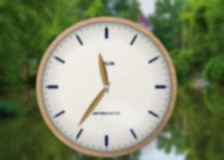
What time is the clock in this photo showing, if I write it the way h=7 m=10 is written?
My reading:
h=11 m=36
